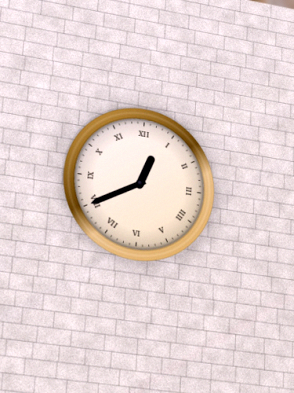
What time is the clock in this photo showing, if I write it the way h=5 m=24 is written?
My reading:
h=12 m=40
